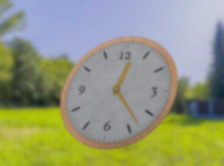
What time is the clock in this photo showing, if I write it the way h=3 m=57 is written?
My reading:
h=12 m=23
